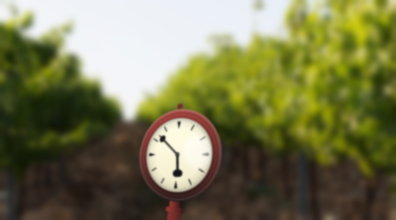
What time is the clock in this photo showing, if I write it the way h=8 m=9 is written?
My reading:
h=5 m=52
